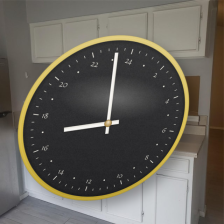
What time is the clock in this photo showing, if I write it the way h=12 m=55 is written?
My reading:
h=16 m=58
